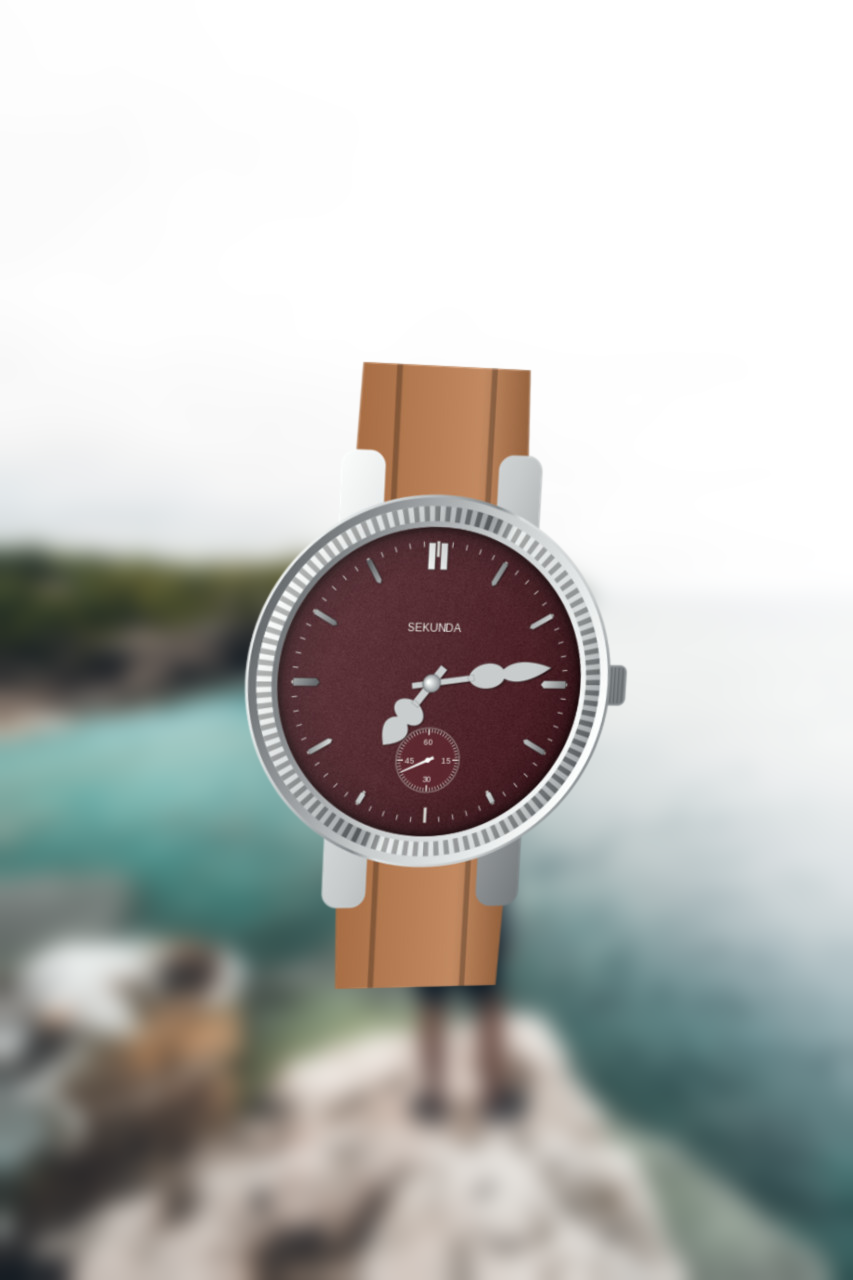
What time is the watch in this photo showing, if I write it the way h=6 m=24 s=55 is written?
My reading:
h=7 m=13 s=41
